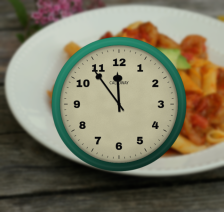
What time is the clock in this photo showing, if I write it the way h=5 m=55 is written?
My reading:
h=11 m=54
